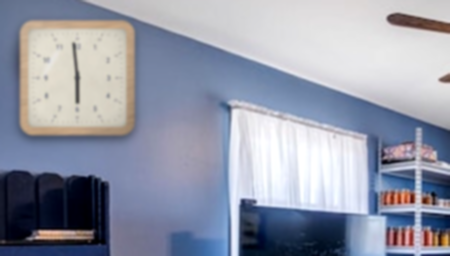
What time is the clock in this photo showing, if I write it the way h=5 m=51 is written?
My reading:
h=5 m=59
